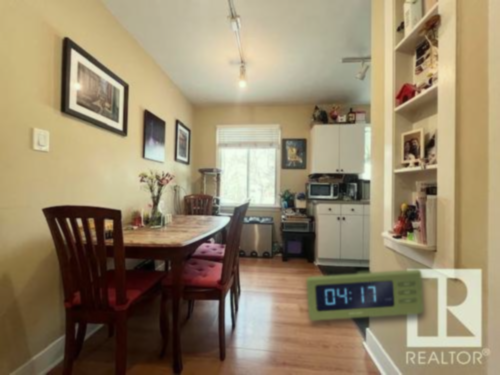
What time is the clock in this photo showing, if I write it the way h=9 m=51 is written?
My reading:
h=4 m=17
